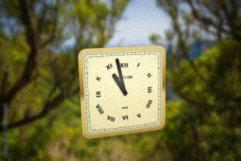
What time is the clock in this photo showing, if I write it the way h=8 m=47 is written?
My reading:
h=10 m=58
